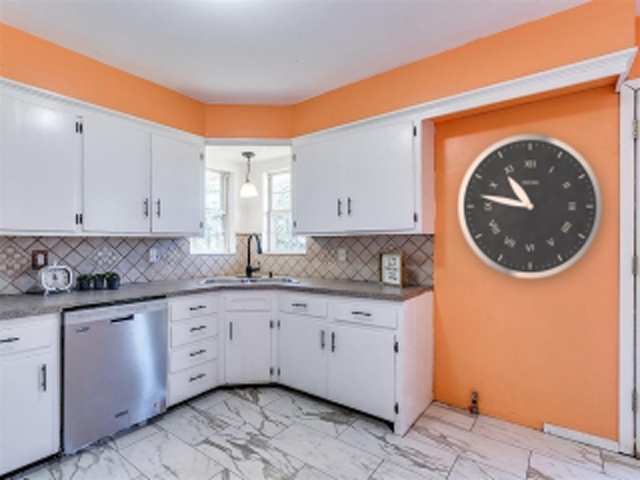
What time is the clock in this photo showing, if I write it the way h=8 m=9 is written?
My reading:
h=10 m=47
